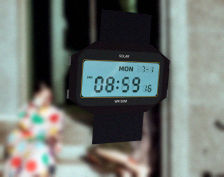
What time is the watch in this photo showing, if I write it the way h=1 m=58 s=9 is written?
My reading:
h=8 m=59 s=16
